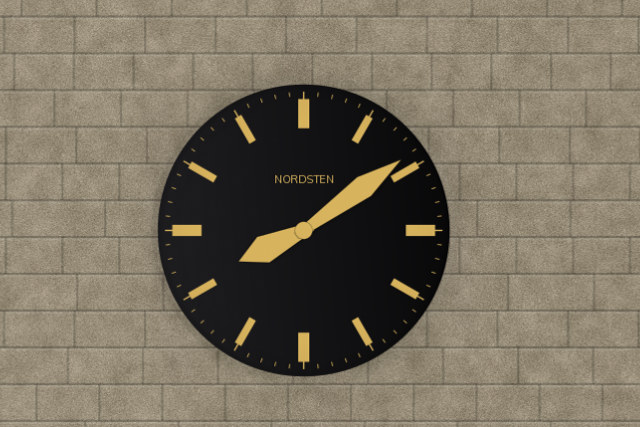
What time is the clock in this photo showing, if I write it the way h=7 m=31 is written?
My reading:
h=8 m=9
